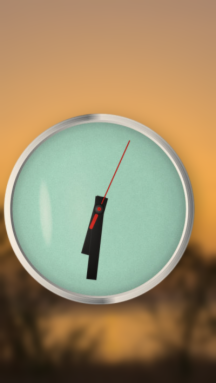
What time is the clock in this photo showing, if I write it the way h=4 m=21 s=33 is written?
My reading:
h=6 m=31 s=4
